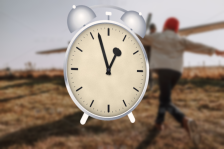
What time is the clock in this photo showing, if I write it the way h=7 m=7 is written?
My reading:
h=12 m=57
